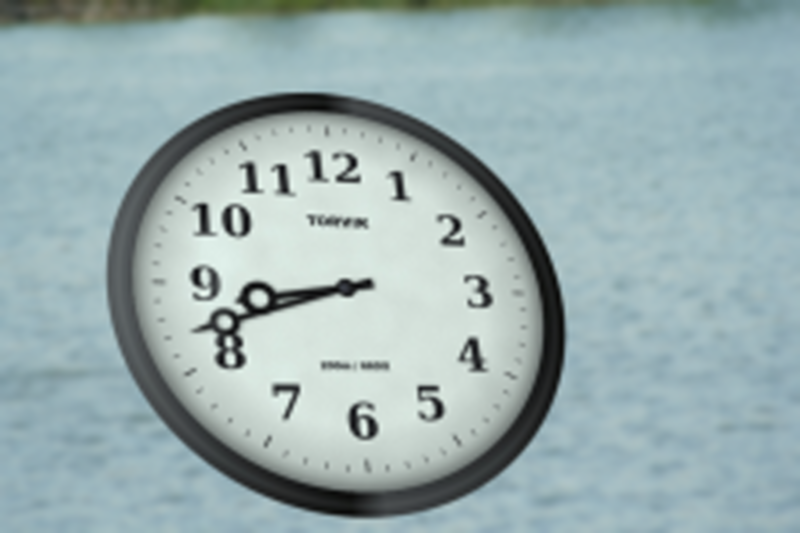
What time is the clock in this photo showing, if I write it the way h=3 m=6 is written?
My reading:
h=8 m=42
